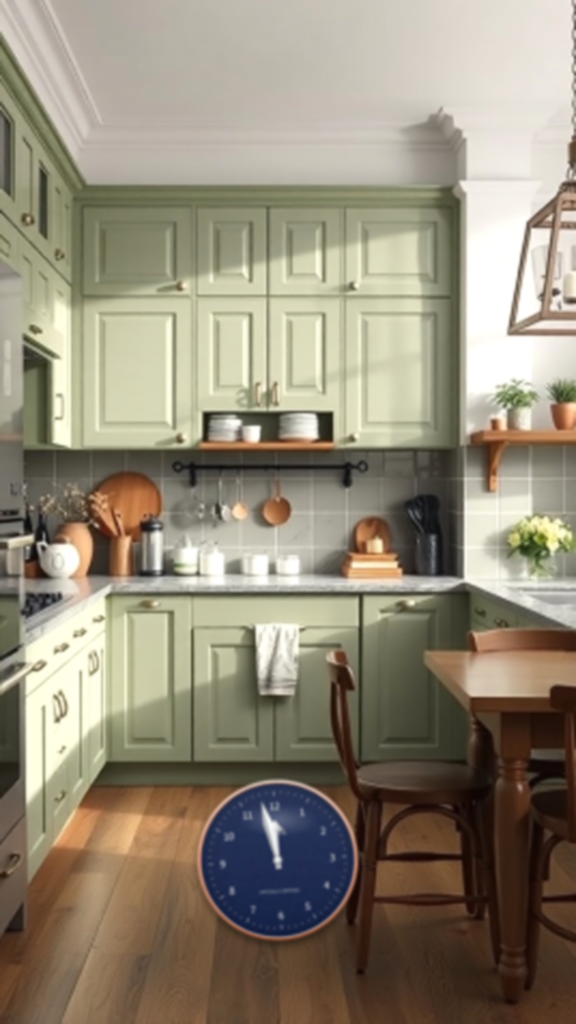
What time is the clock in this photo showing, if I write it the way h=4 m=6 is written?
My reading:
h=11 m=58
